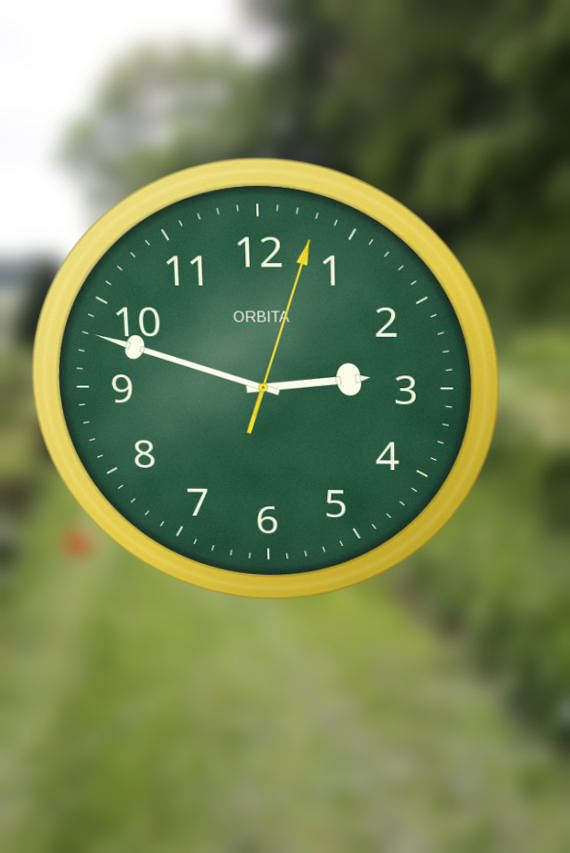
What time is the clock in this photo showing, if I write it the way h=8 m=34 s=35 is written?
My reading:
h=2 m=48 s=3
